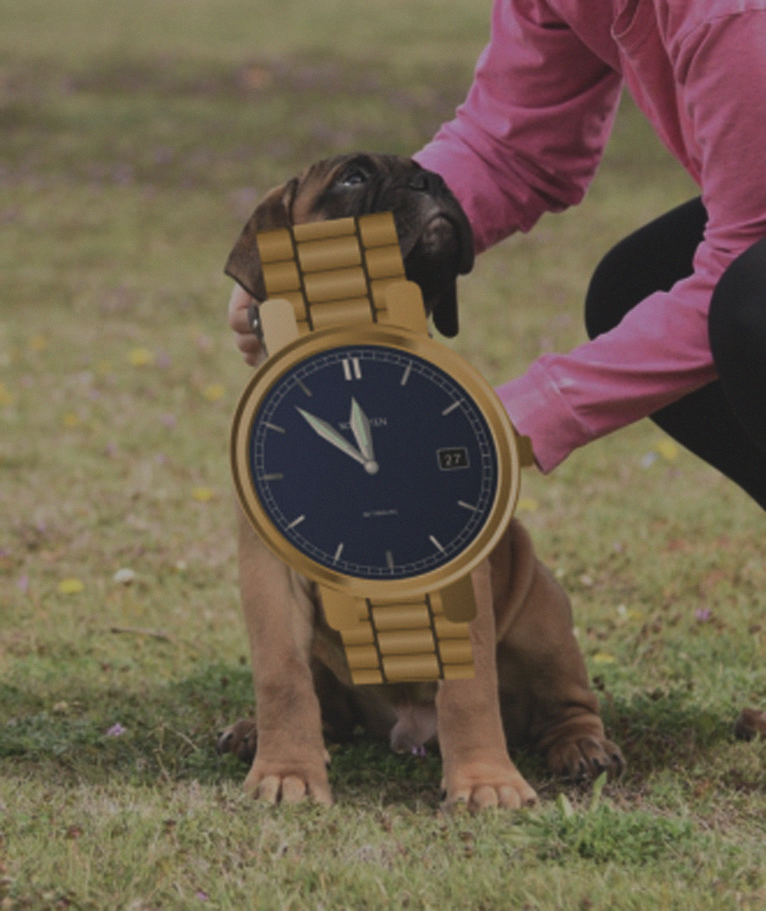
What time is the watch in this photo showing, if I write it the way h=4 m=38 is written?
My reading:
h=11 m=53
